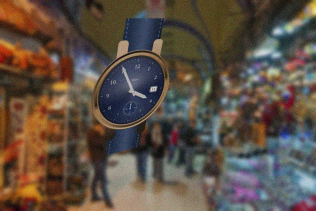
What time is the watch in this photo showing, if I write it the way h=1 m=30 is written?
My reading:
h=3 m=55
